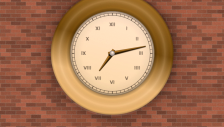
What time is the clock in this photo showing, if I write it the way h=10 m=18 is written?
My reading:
h=7 m=13
